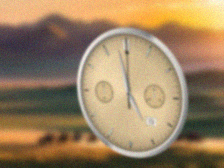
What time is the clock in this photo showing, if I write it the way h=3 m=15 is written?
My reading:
h=4 m=58
